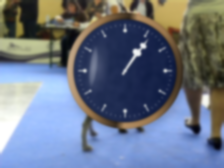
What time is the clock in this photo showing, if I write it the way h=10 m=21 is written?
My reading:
h=1 m=6
